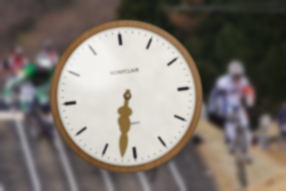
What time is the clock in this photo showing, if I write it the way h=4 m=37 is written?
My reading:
h=6 m=32
